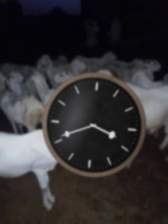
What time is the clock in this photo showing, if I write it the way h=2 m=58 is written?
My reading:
h=3 m=41
